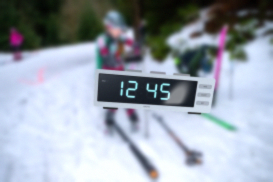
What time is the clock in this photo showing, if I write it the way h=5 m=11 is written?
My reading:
h=12 m=45
